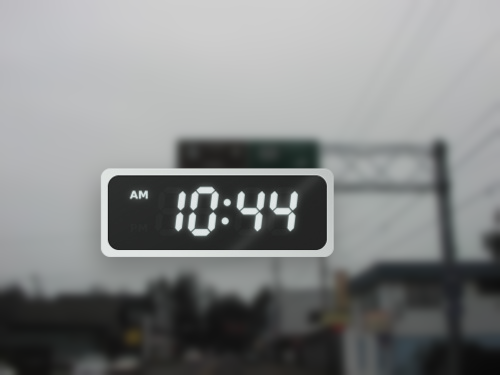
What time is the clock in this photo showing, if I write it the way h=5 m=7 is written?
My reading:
h=10 m=44
